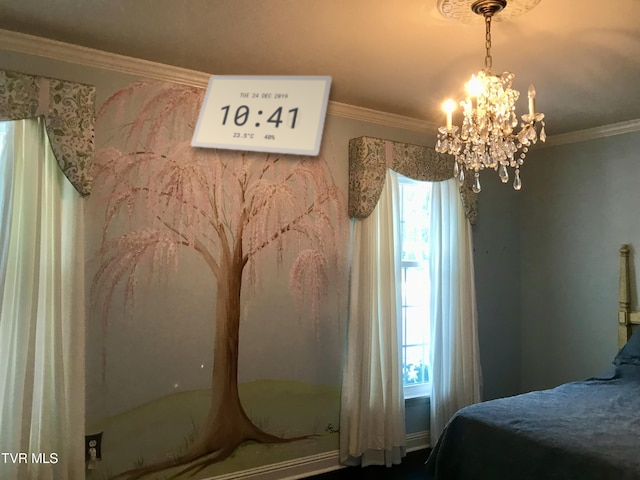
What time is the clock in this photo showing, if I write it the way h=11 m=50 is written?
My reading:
h=10 m=41
